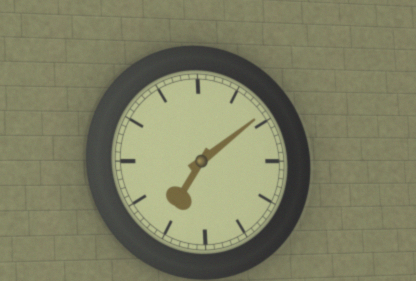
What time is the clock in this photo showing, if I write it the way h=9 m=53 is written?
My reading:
h=7 m=9
